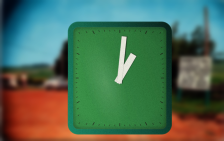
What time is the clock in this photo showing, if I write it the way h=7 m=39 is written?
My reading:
h=1 m=1
